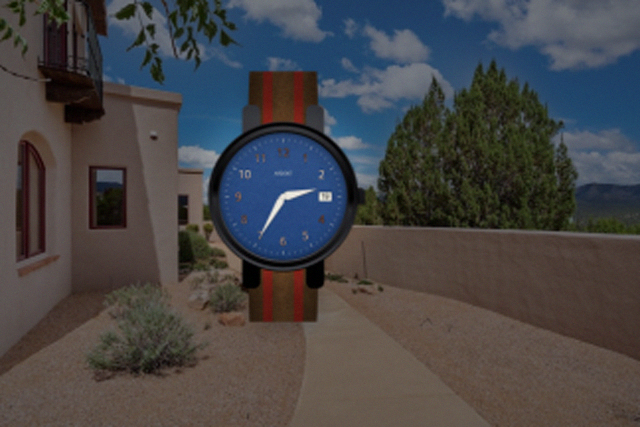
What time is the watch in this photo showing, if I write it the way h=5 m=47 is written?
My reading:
h=2 m=35
